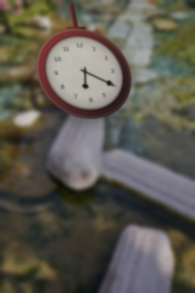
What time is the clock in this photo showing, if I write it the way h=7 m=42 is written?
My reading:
h=6 m=20
